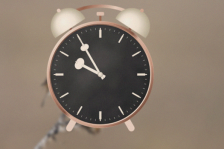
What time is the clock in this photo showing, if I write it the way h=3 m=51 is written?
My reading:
h=9 m=55
